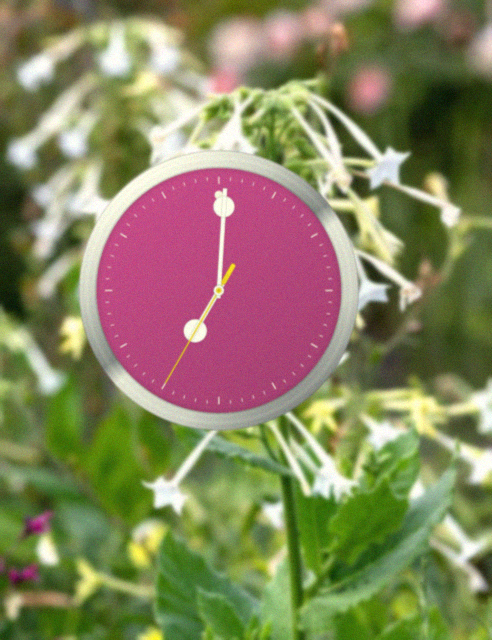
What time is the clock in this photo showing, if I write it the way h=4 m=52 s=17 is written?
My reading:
h=7 m=0 s=35
